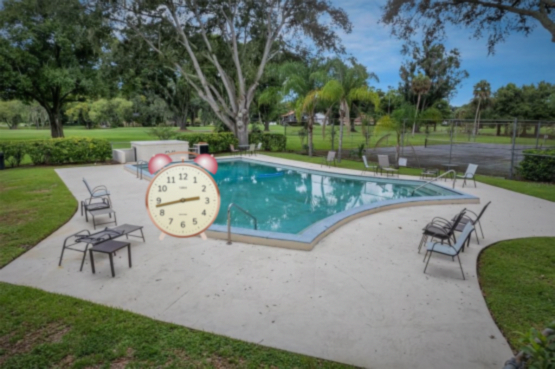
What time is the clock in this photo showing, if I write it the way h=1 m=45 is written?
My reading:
h=2 m=43
